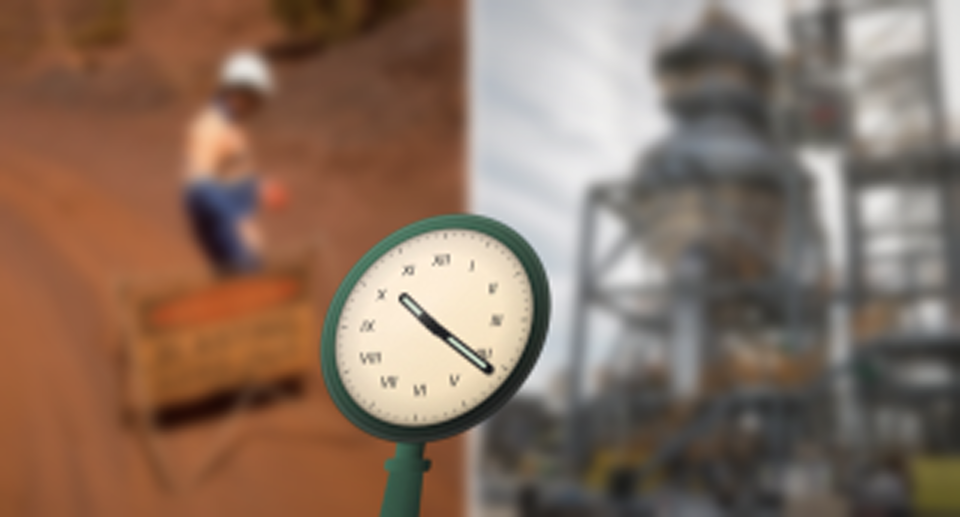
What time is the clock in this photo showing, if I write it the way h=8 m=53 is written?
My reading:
h=10 m=21
